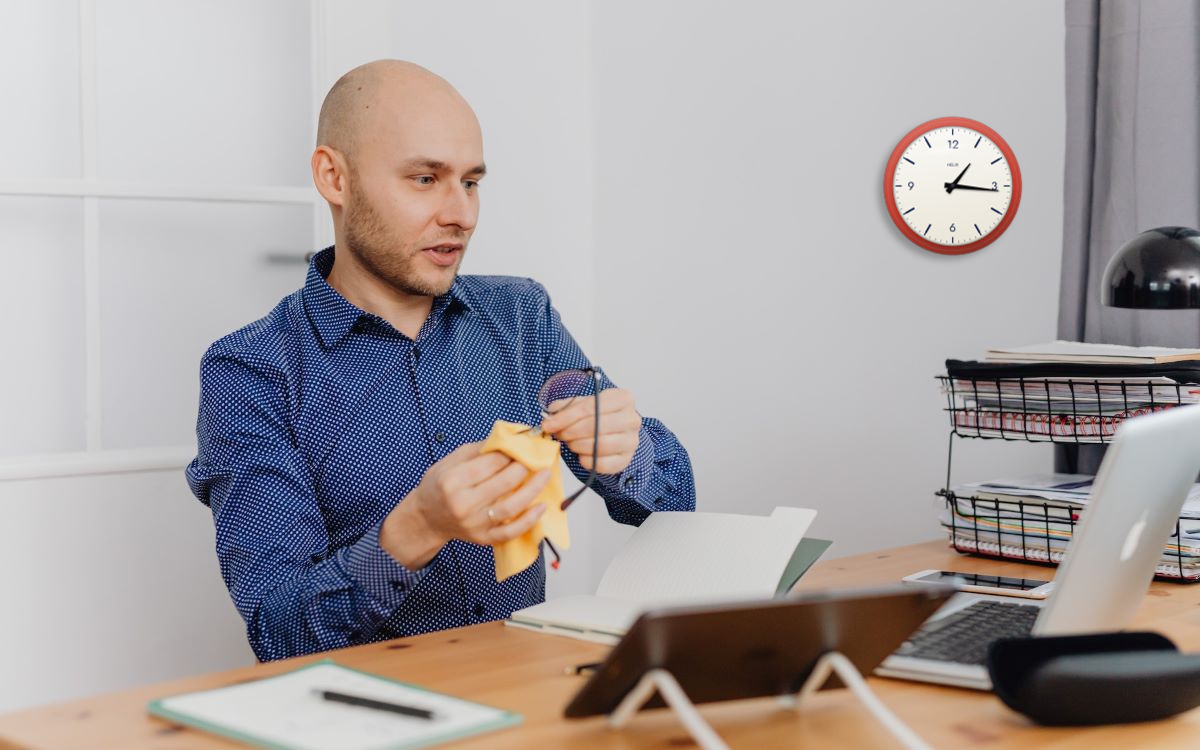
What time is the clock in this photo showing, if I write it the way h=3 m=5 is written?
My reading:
h=1 m=16
